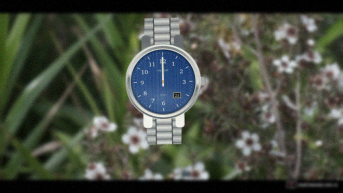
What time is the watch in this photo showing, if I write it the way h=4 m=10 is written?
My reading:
h=12 m=0
